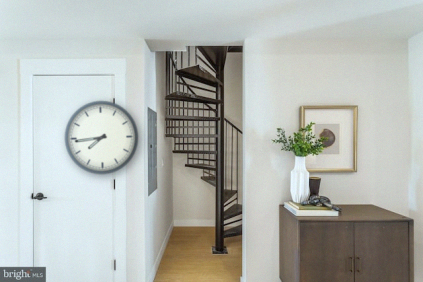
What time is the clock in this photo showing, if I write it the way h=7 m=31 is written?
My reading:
h=7 m=44
